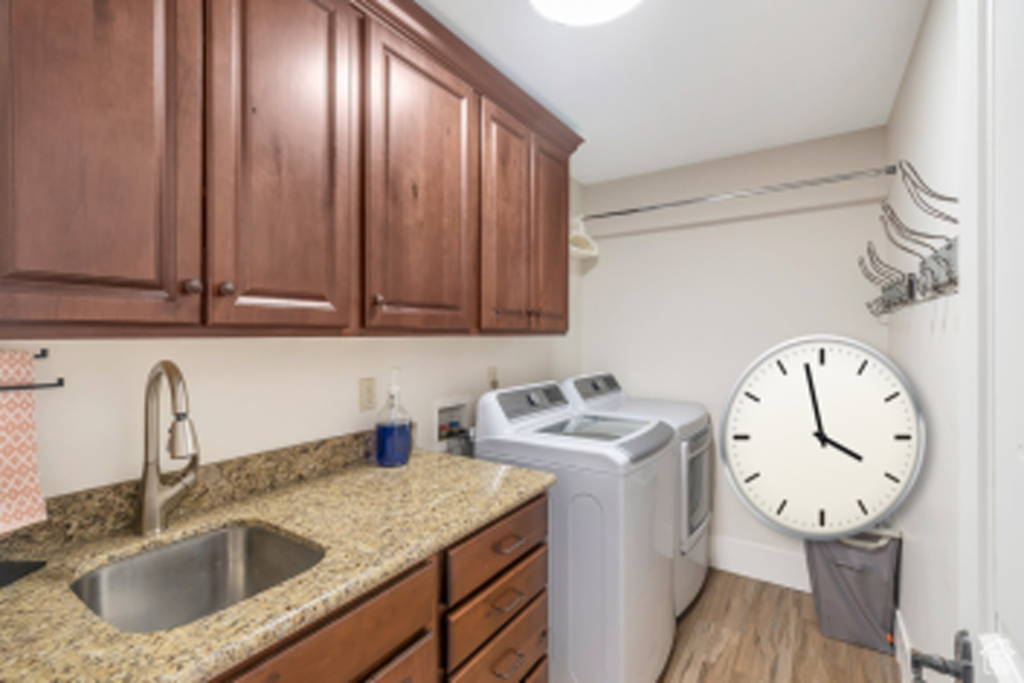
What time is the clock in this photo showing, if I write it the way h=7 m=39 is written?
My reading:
h=3 m=58
